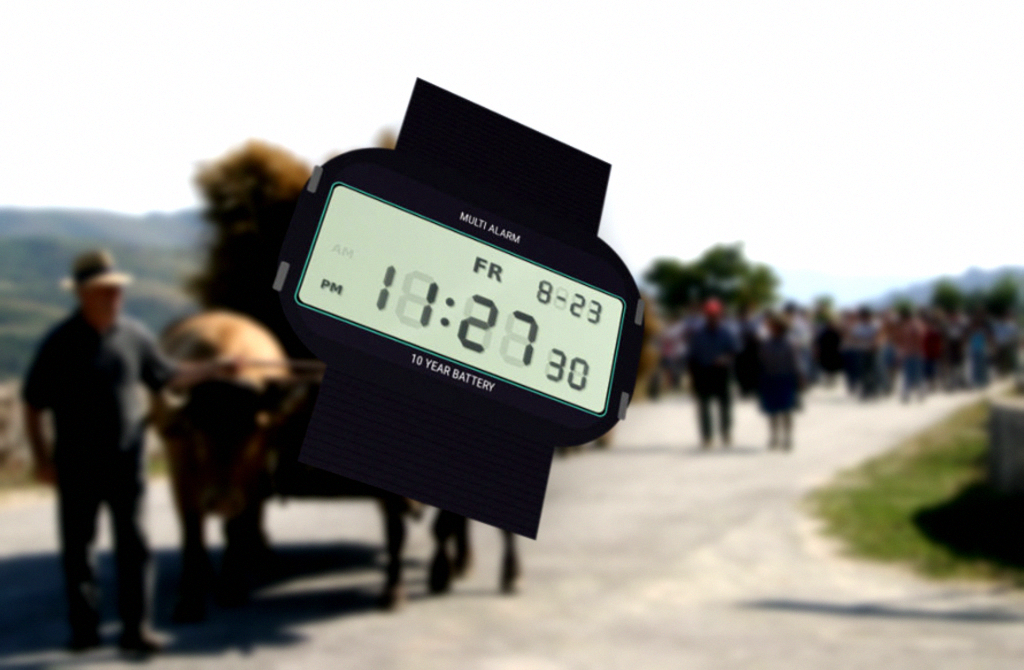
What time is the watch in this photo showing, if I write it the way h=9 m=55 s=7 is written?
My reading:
h=11 m=27 s=30
